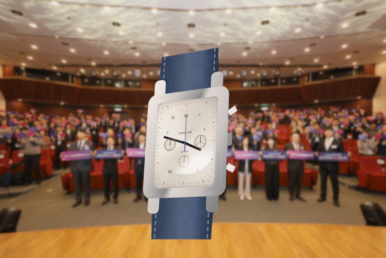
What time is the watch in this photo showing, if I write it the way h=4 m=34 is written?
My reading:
h=3 m=48
